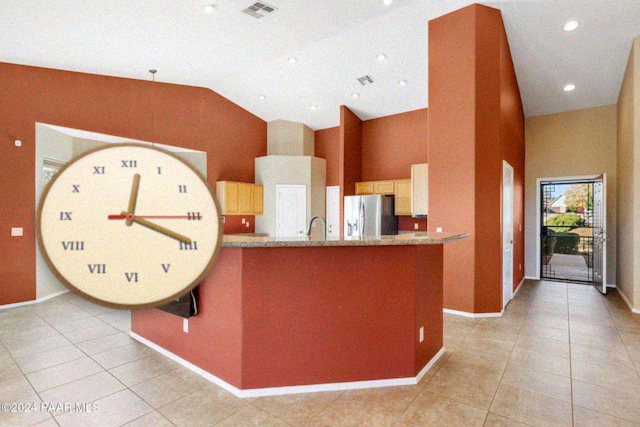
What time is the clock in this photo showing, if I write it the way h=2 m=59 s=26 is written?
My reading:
h=12 m=19 s=15
